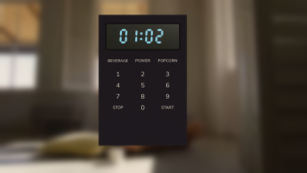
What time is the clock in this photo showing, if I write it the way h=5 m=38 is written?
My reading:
h=1 m=2
